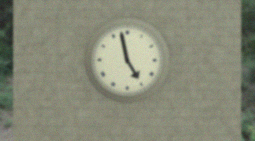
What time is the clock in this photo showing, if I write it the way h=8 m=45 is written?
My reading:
h=4 m=58
